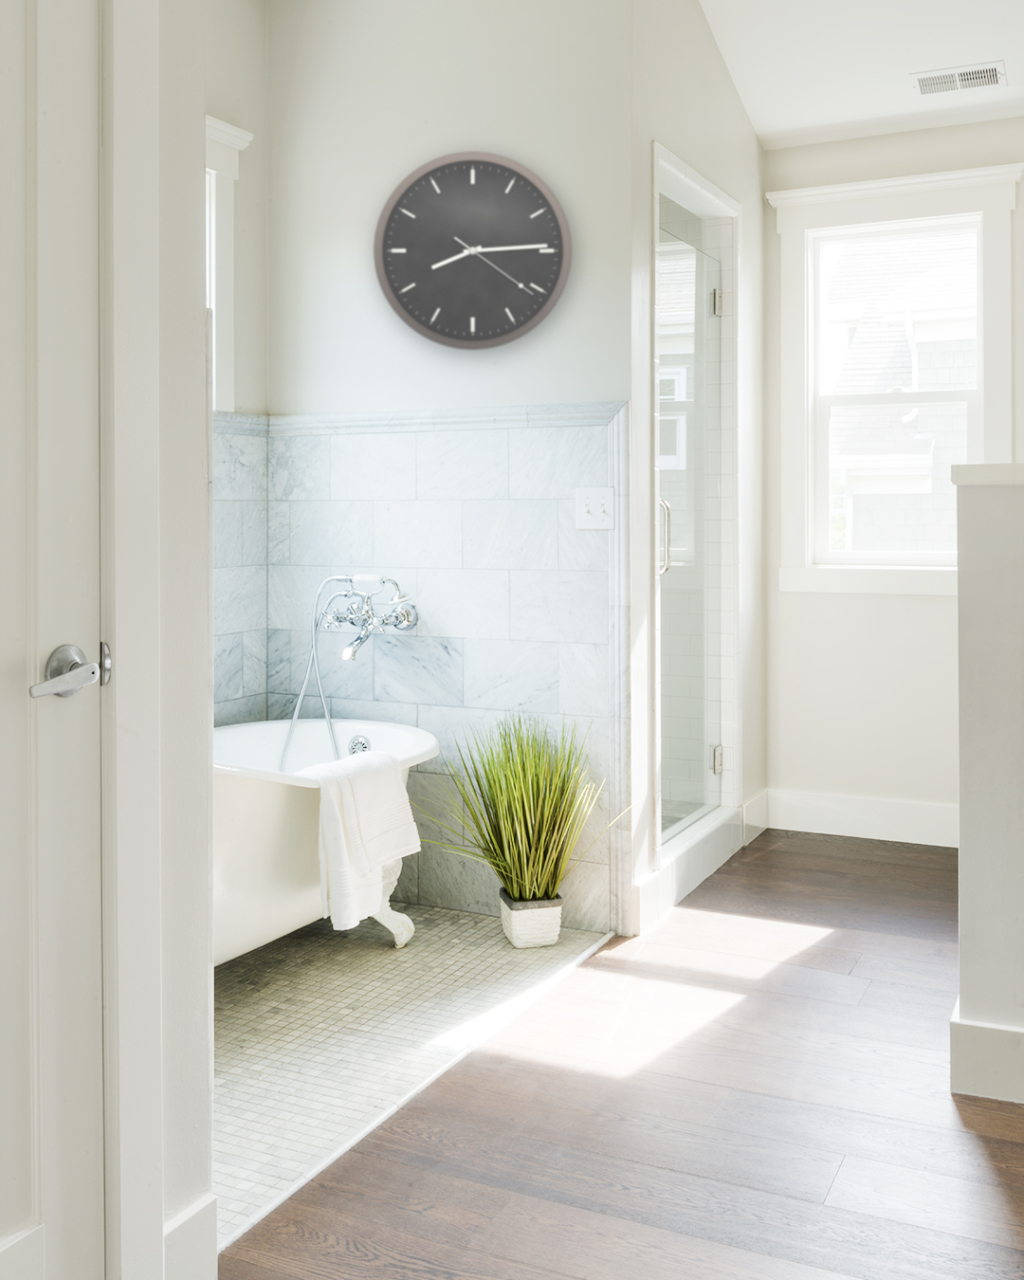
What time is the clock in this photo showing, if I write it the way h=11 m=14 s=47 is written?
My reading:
h=8 m=14 s=21
